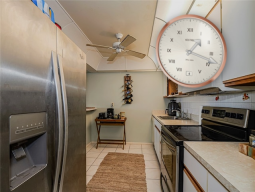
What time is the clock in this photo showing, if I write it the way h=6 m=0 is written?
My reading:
h=1 m=18
